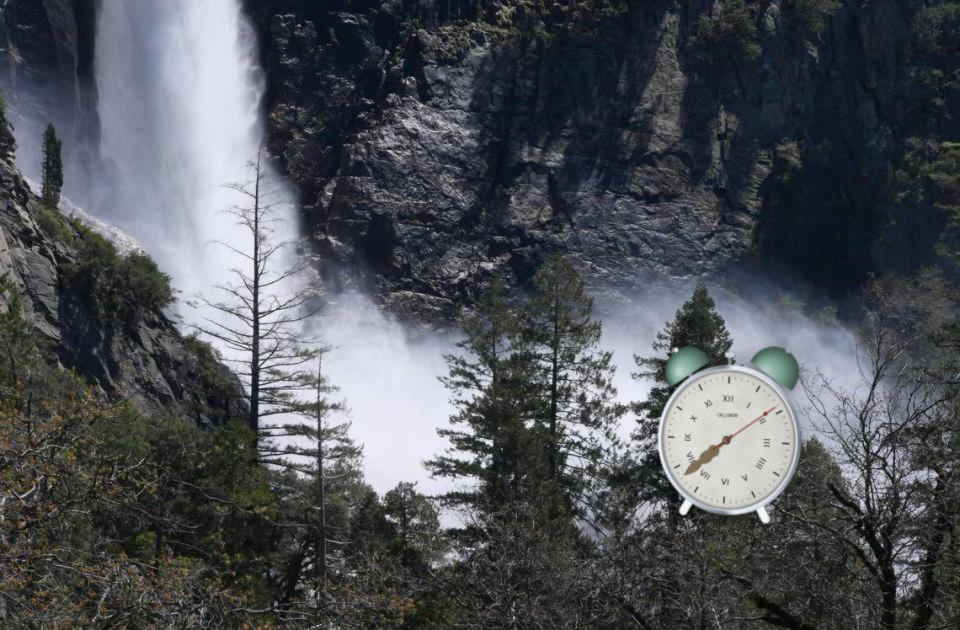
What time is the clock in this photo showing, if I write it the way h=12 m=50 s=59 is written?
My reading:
h=7 m=38 s=9
